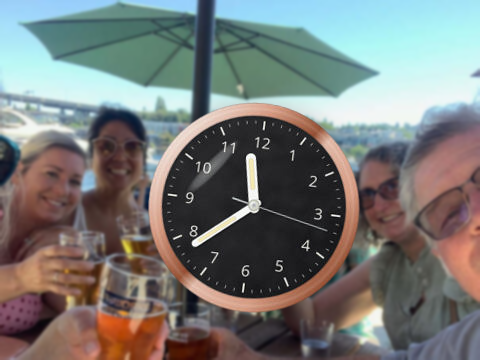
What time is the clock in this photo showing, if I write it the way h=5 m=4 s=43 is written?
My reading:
h=11 m=38 s=17
